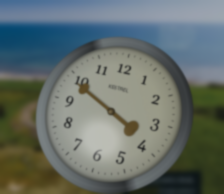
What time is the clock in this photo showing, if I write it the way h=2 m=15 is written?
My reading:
h=3 m=49
